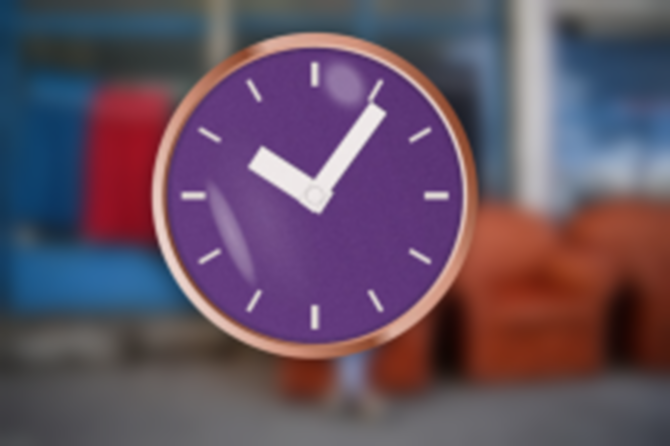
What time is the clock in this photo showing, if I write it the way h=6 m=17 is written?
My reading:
h=10 m=6
